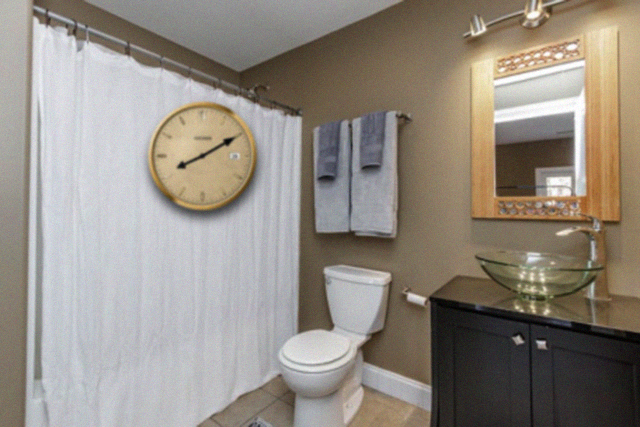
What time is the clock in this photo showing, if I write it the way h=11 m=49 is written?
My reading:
h=8 m=10
